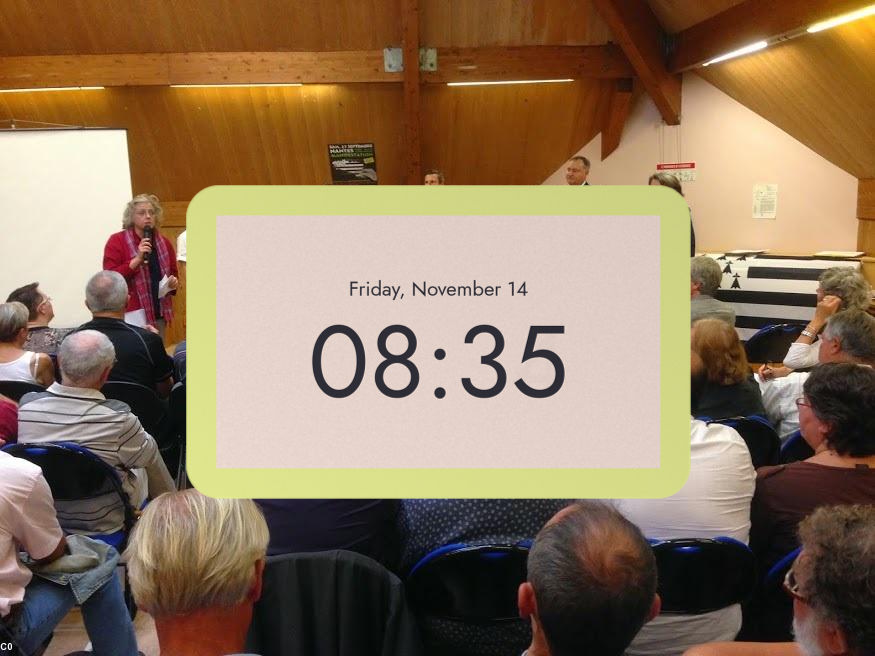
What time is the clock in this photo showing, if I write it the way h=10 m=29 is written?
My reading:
h=8 m=35
